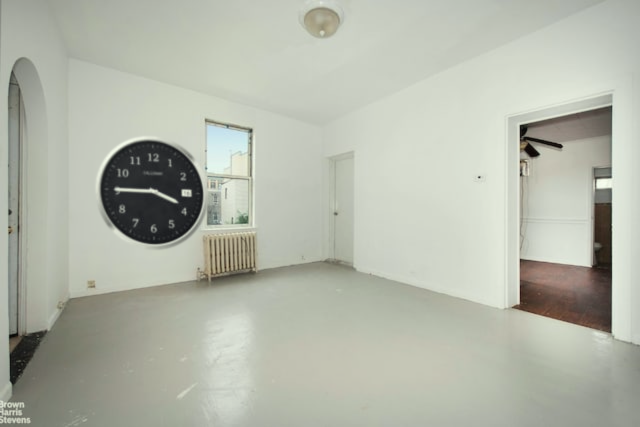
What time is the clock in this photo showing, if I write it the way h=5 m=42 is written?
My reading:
h=3 m=45
